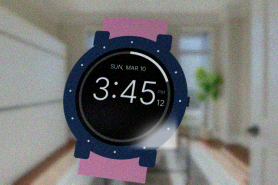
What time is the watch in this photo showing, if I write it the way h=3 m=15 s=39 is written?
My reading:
h=3 m=45 s=12
